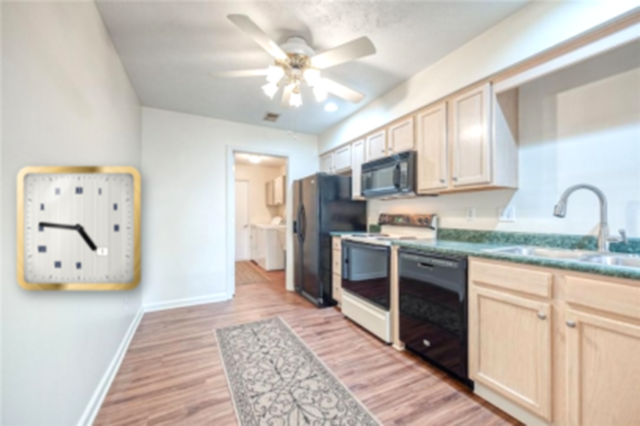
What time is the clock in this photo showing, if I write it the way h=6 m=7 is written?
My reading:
h=4 m=46
